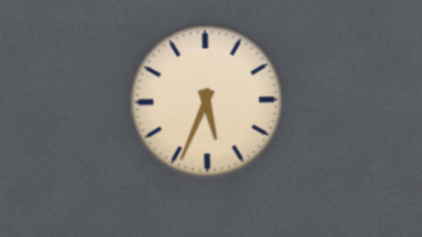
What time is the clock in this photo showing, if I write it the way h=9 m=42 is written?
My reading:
h=5 m=34
